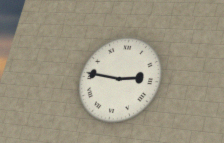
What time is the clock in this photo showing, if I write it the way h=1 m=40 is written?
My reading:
h=2 m=46
